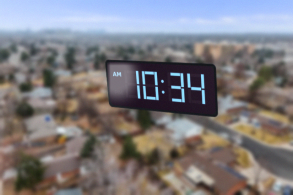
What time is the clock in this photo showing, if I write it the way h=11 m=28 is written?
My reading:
h=10 m=34
